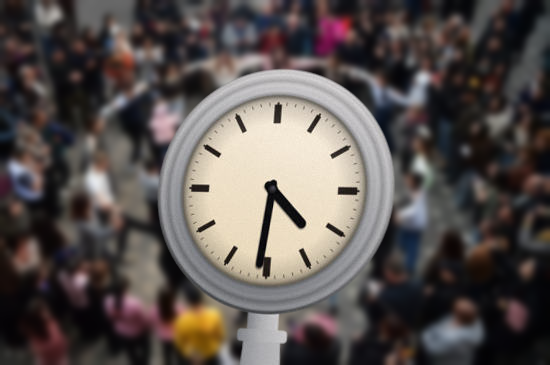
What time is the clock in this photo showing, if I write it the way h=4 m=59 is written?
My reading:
h=4 m=31
